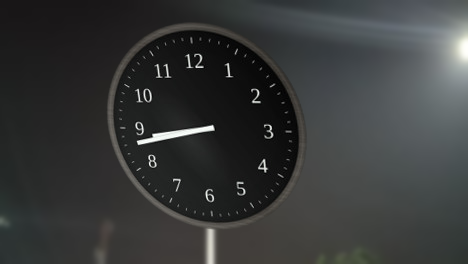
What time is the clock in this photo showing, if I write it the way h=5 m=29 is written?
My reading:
h=8 m=43
